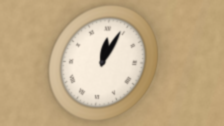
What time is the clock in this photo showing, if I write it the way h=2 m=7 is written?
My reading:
h=12 m=4
